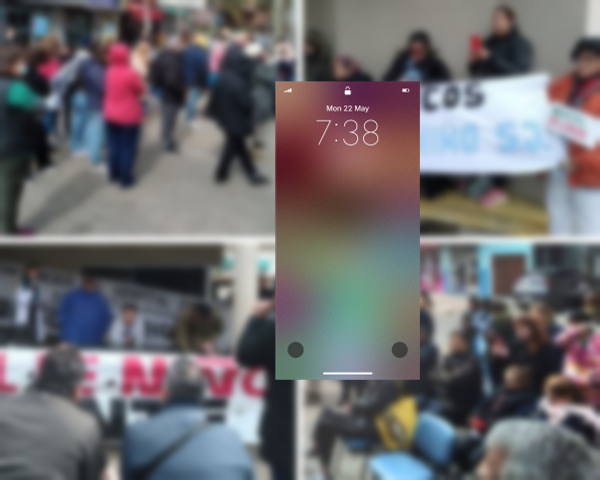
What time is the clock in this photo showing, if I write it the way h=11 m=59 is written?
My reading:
h=7 m=38
